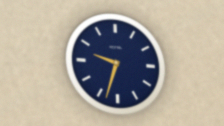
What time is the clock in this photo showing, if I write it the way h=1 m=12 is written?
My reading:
h=9 m=33
